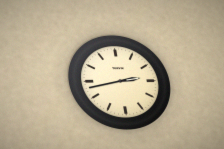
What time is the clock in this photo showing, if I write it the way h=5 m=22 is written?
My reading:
h=2 m=43
